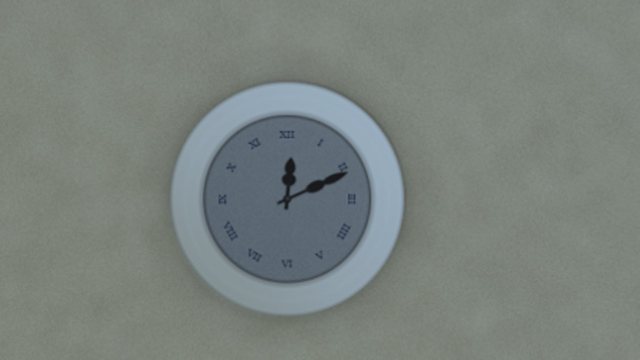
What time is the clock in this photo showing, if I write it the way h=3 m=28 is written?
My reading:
h=12 m=11
